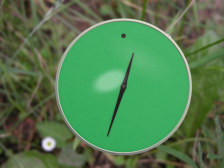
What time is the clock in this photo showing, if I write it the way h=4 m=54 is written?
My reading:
h=12 m=33
